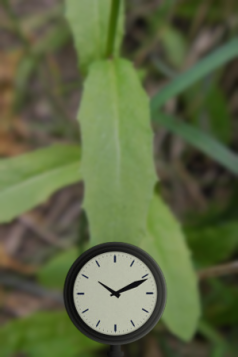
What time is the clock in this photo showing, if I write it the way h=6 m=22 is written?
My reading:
h=10 m=11
